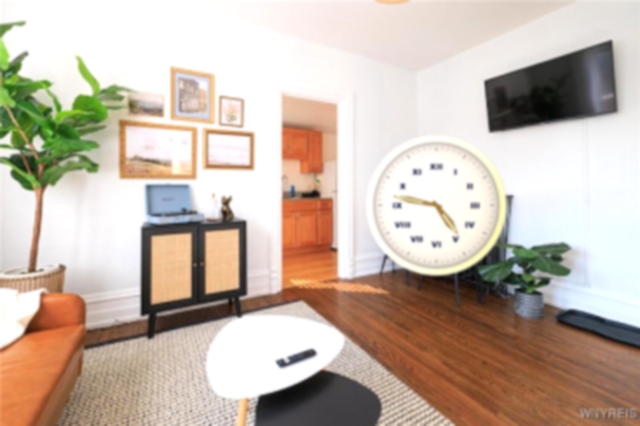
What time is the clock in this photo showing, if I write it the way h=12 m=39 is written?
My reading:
h=4 m=47
